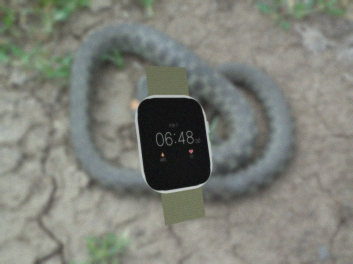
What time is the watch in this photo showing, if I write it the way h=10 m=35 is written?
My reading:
h=6 m=48
